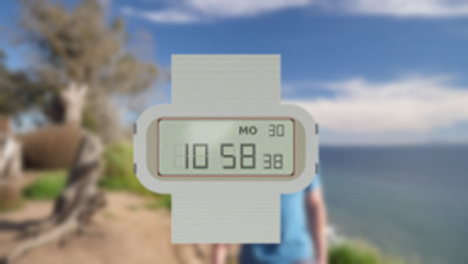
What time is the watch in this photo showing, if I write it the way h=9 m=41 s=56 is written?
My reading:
h=10 m=58 s=38
